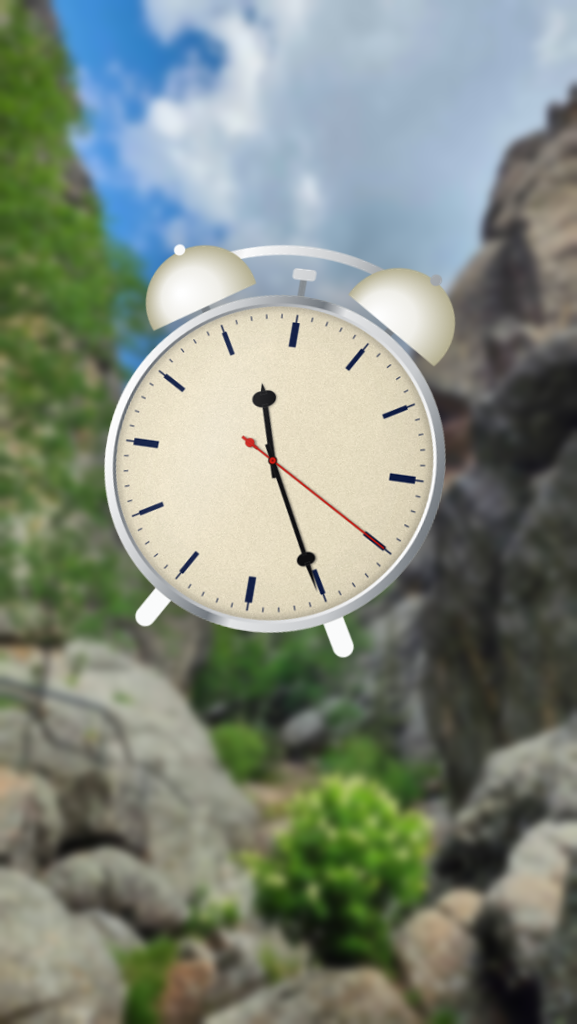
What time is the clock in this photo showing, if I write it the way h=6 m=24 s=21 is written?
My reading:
h=11 m=25 s=20
